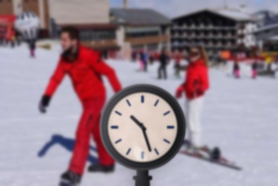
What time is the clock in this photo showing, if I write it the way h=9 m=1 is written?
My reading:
h=10 m=27
